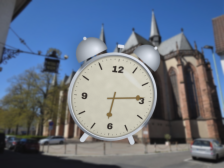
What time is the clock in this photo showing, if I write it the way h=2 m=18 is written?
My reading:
h=6 m=14
